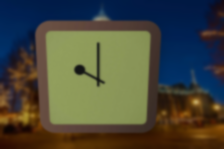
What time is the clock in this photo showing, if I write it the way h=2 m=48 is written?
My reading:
h=10 m=0
